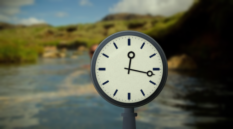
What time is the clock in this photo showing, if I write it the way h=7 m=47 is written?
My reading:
h=12 m=17
